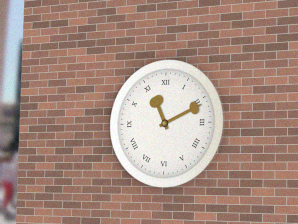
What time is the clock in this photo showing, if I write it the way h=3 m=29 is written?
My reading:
h=11 m=11
